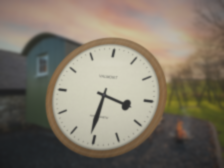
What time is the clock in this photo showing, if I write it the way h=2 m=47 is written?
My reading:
h=3 m=31
